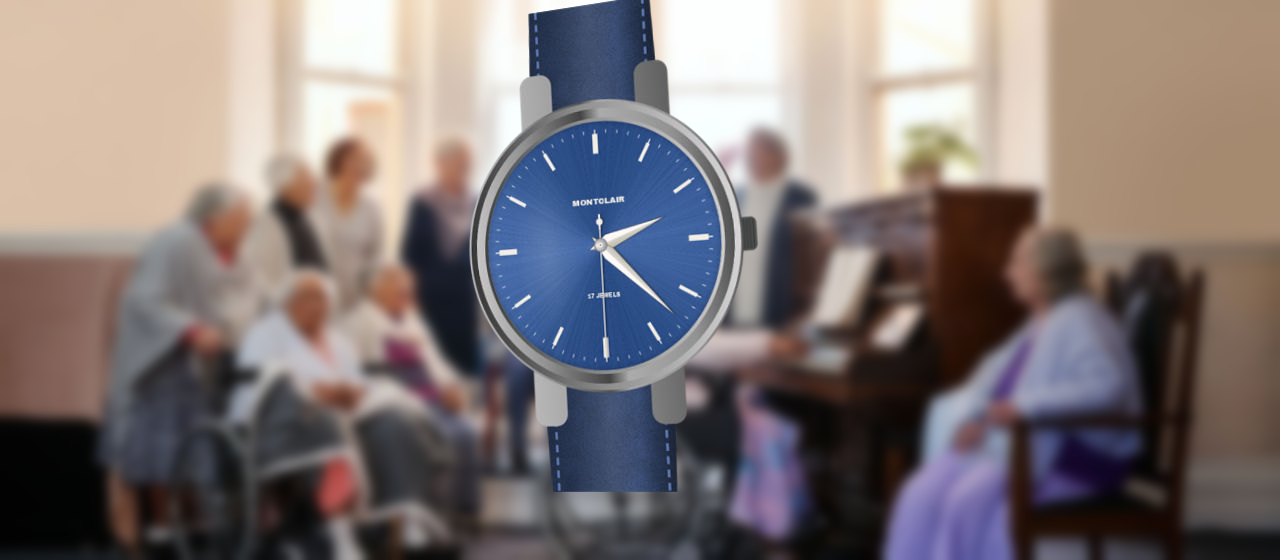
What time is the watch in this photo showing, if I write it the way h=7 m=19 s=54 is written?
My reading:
h=2 m=22 s=30
